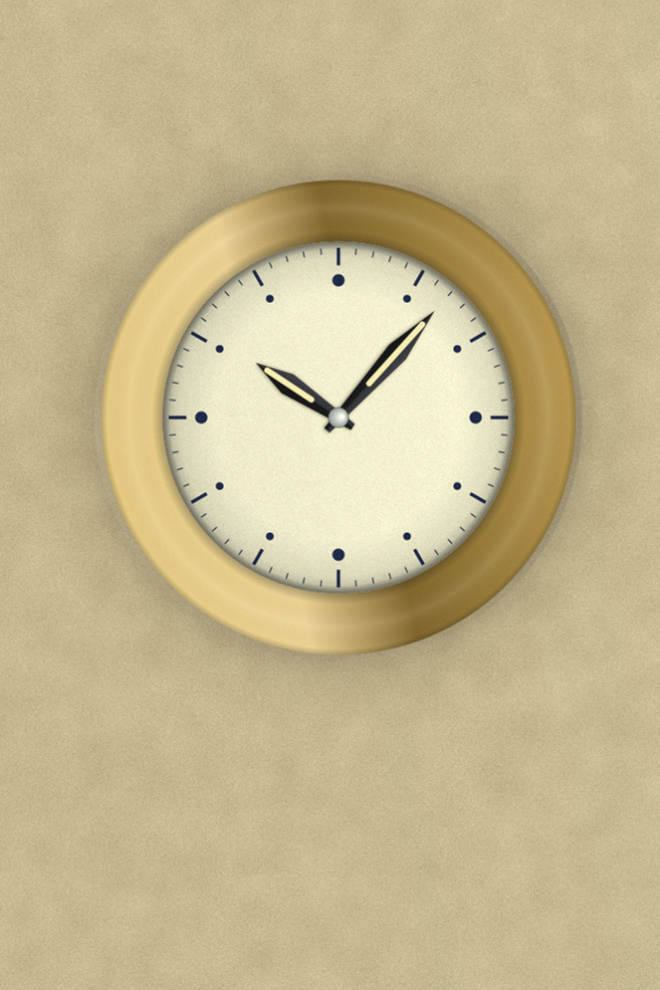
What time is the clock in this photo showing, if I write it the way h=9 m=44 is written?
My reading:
h=10 m=7
